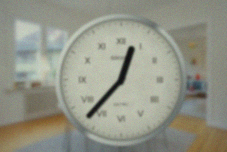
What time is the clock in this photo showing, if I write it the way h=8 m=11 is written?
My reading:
h=12 m=37
